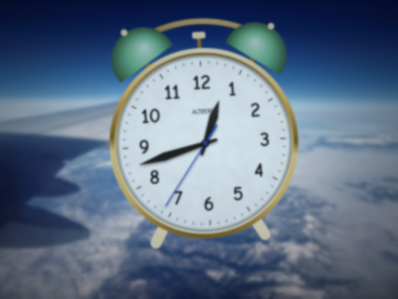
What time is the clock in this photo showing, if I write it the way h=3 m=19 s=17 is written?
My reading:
h=12 m=42 s=36
